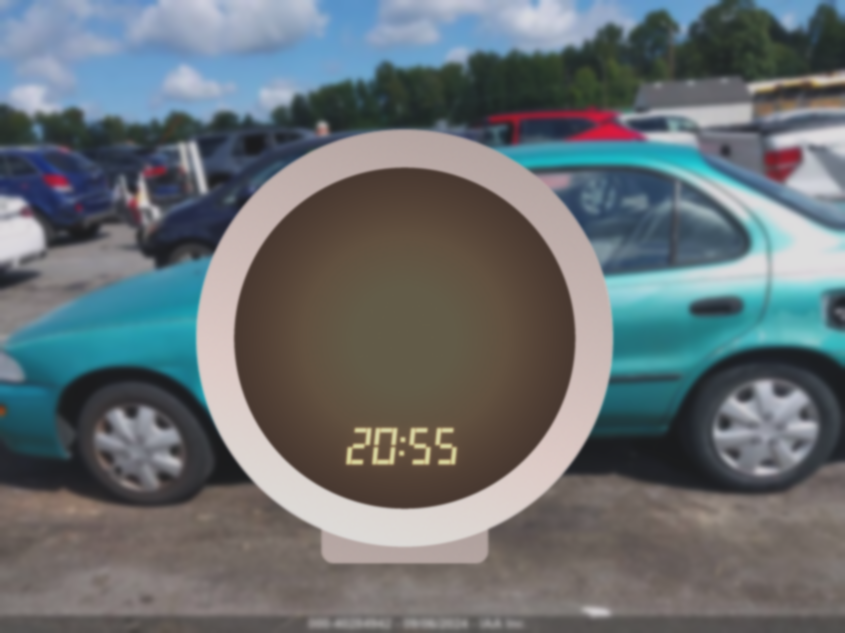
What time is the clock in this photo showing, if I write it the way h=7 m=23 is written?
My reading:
h=20 m=55
